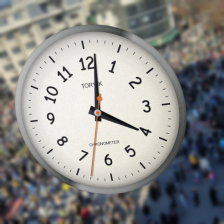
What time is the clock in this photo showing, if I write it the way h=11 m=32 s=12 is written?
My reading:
h=4 m=1 s=33
